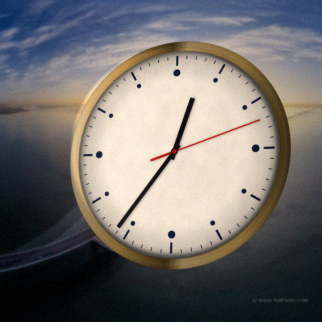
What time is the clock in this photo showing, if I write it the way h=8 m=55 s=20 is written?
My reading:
h=12 m=36 s=12
